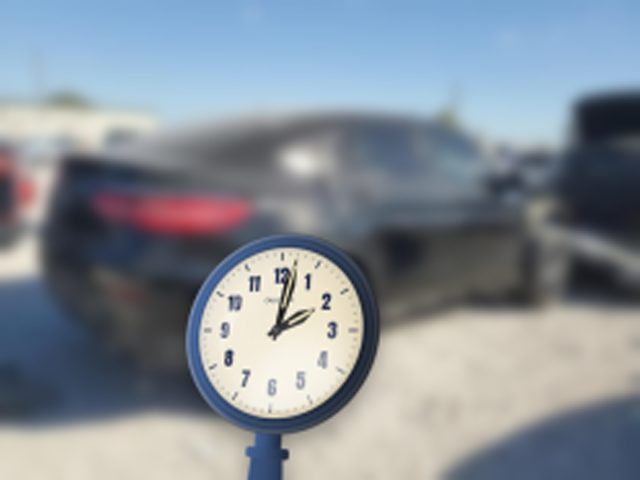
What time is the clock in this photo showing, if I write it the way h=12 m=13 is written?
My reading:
h=2 m=2
